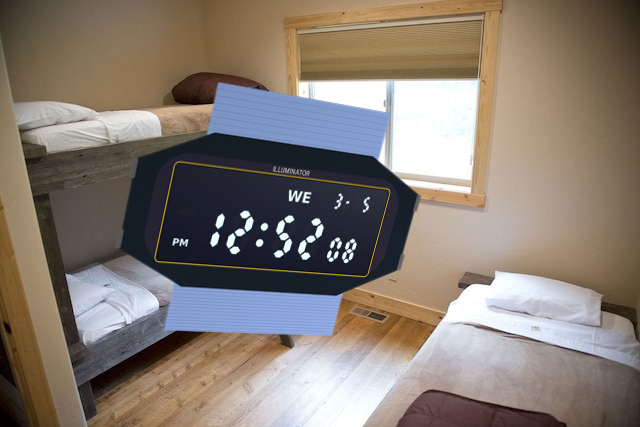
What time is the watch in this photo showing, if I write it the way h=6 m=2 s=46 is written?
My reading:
h=12 m=52 s=8
